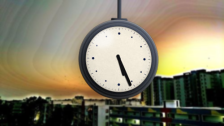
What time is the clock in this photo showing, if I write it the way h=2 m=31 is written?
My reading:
h=5 m=26
